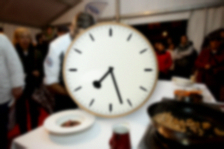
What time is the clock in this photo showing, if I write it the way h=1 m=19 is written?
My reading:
h=7 m=27
